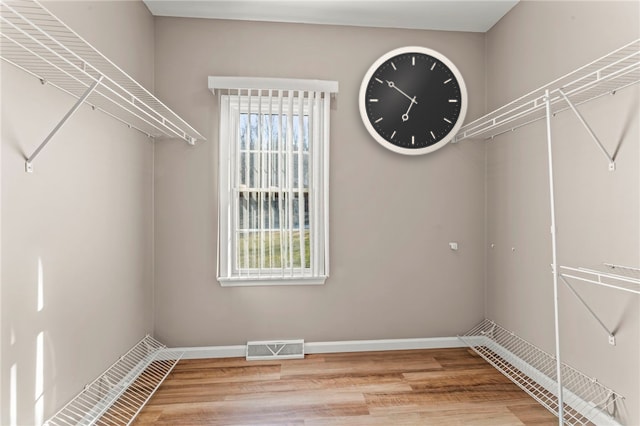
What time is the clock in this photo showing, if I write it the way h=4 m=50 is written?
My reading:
h=6 m=51
